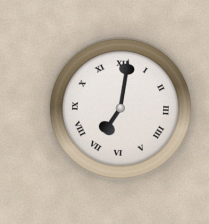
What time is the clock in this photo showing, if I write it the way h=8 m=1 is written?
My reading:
h=7 m=1
